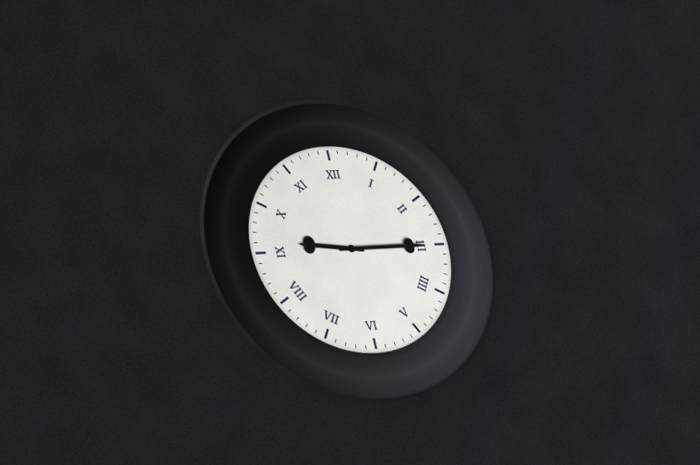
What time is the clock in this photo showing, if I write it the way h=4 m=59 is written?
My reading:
h=9 m=15
